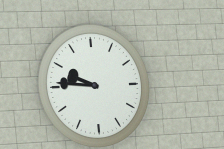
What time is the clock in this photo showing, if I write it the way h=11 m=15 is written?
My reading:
h=9 m=46
